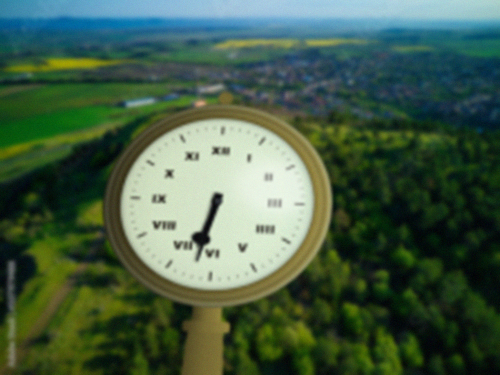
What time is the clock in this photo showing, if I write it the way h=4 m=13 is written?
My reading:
h=6 m=32
